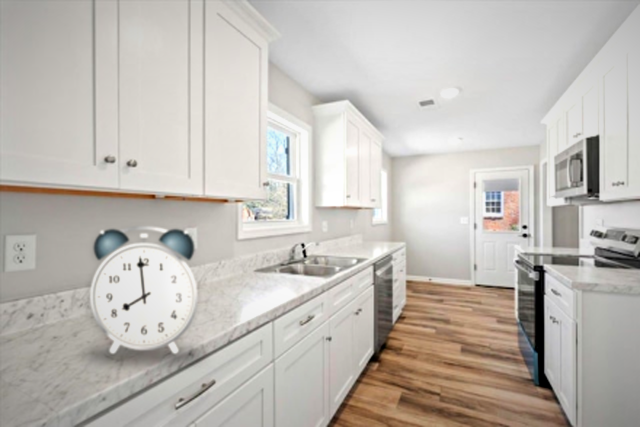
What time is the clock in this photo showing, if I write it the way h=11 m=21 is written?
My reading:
h=7 m=59
